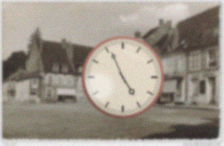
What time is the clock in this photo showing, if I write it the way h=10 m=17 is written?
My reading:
h=4 m=56
